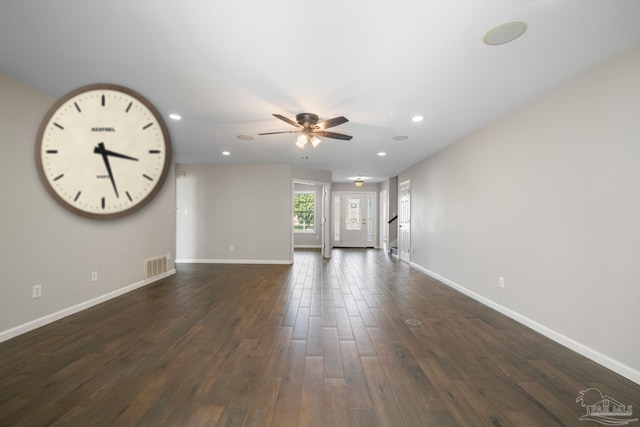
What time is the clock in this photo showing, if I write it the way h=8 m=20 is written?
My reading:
h=3 m=27
